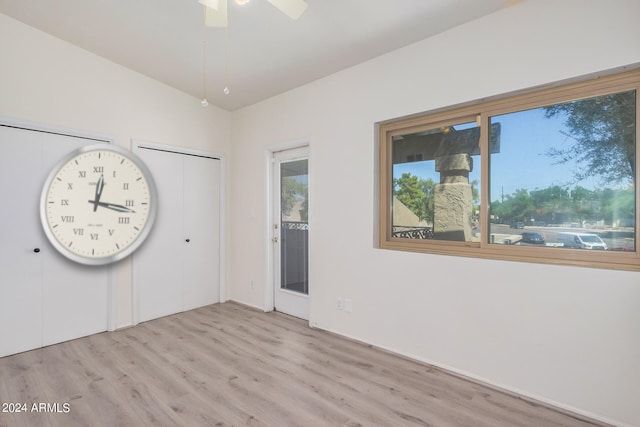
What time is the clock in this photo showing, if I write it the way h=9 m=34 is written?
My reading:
h=12 m=17
